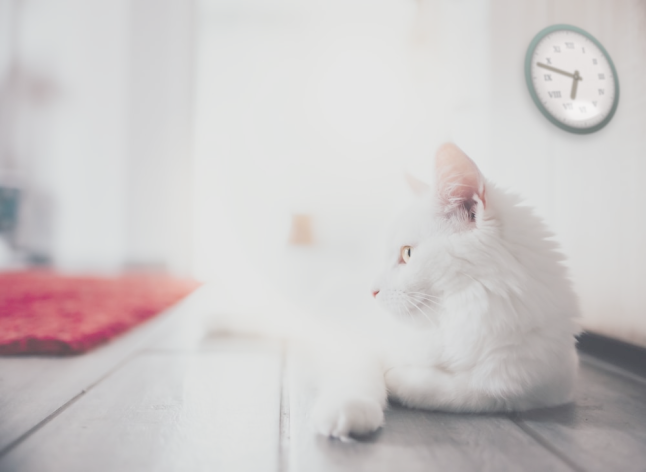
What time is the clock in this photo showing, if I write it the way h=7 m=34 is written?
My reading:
h=6 m=48
